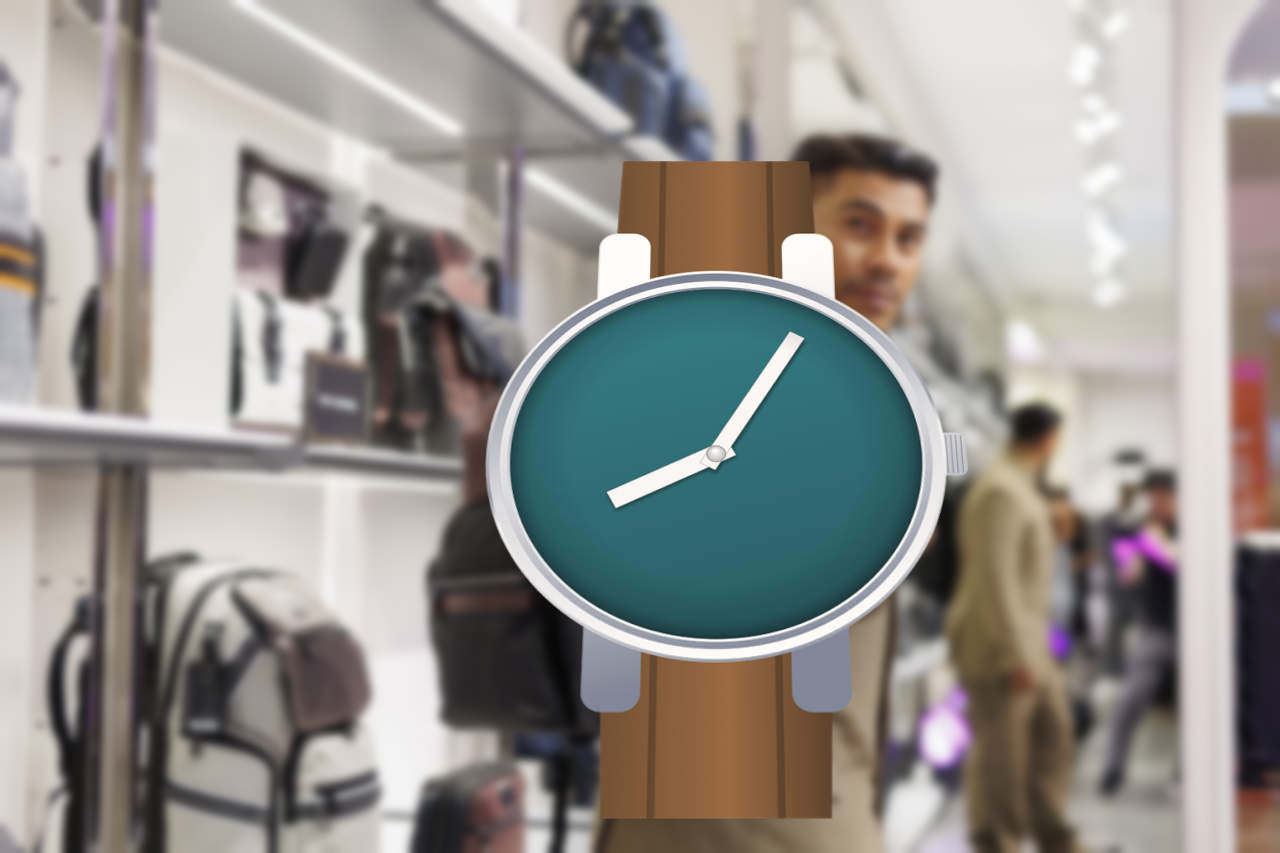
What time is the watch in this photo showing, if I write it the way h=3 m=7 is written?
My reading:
h=8 m=5
